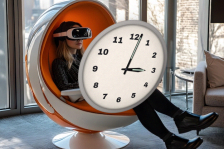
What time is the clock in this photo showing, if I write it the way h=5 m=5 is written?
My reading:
h=3 m=2
